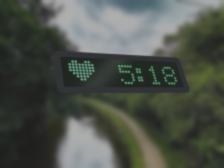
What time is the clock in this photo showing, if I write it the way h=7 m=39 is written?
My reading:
h=5 m=18
